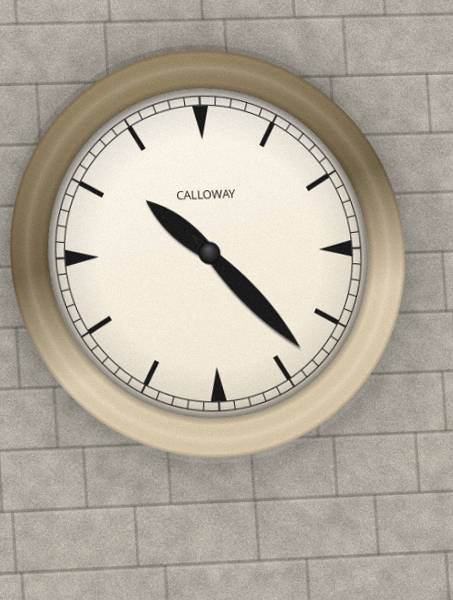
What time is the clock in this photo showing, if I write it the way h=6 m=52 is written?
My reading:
h=10 m=23
